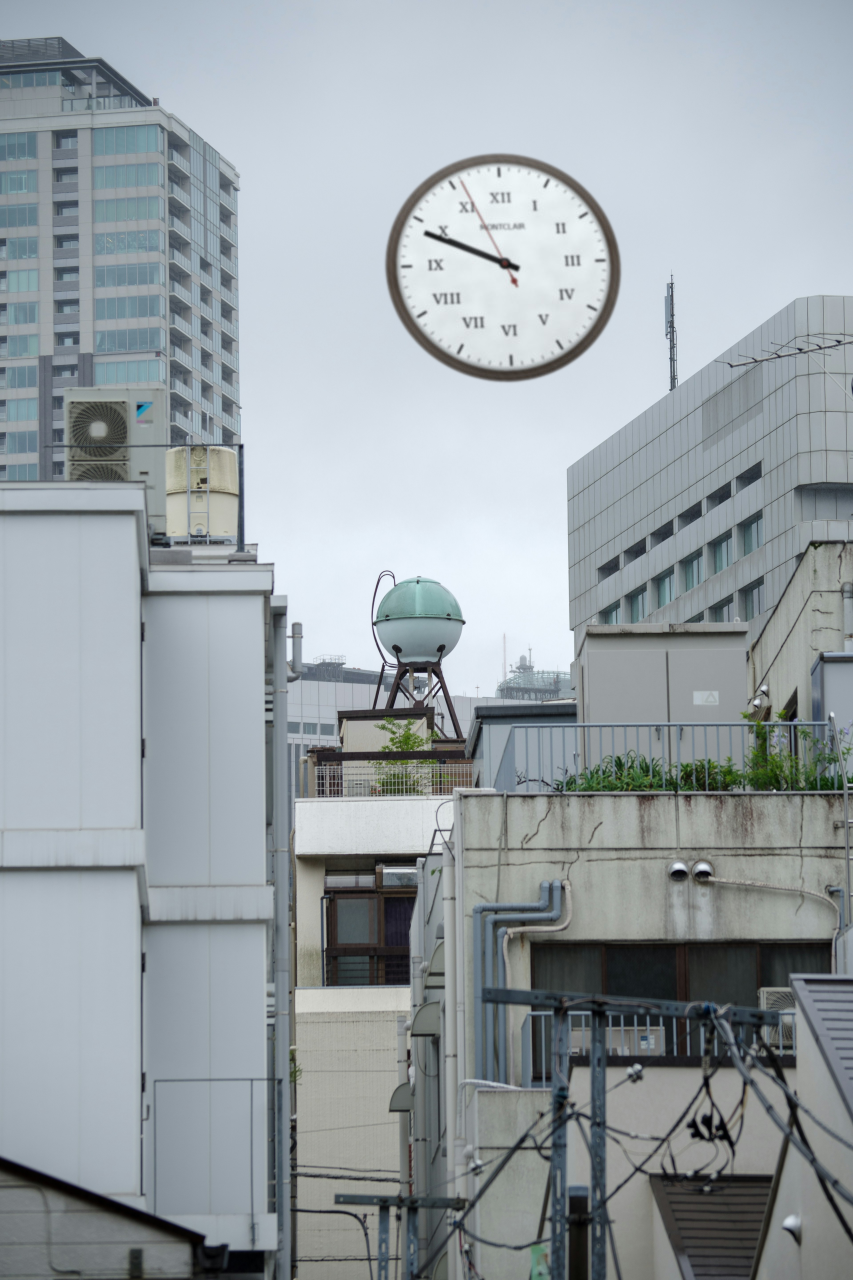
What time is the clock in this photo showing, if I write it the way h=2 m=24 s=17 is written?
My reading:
h=9 m=48 s=56
